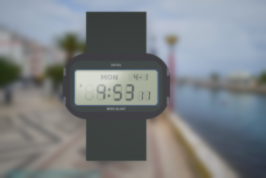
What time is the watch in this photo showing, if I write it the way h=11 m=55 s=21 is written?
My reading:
h=9 m=53 s=11
